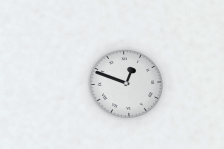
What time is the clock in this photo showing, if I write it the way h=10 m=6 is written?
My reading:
h=12 m=49
